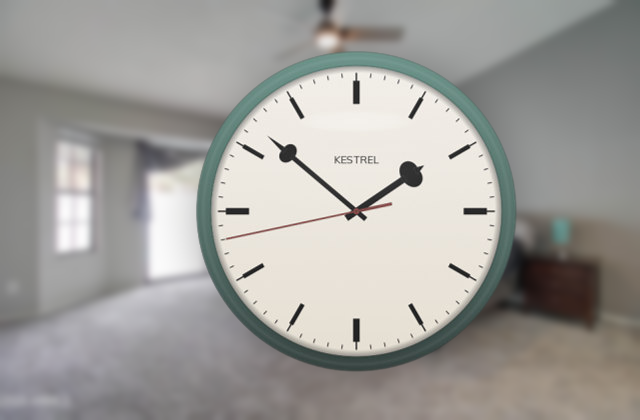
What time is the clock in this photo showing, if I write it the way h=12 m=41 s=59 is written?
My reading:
h=1 m=51 s=43
